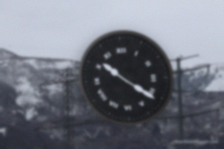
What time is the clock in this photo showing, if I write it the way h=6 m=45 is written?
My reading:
h=10 m=21
